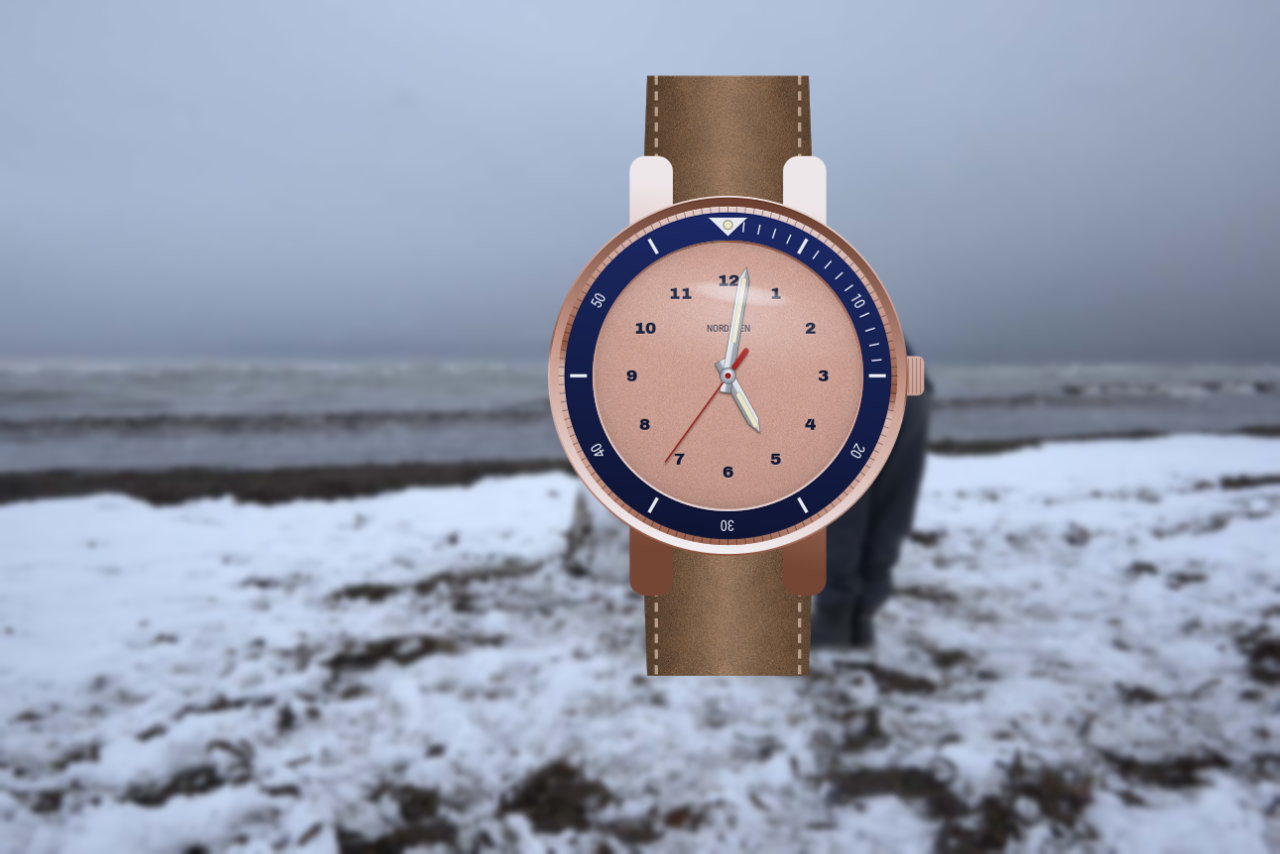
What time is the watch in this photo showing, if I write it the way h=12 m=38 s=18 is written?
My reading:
h=5 m=1 s=36
